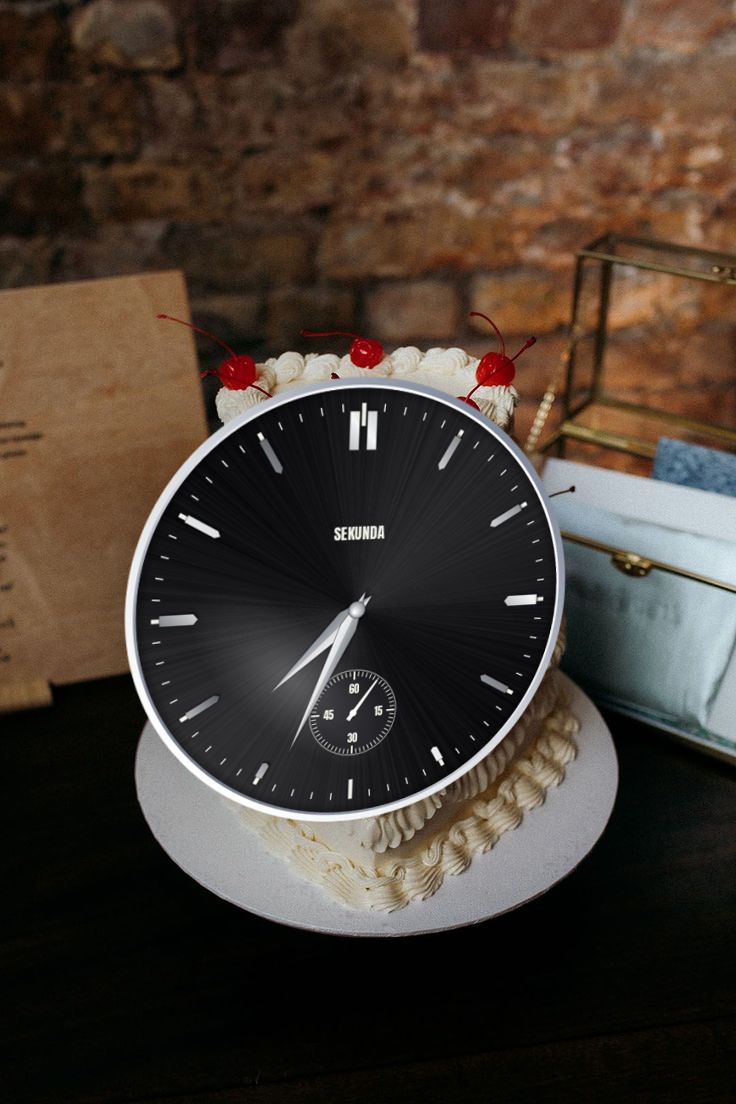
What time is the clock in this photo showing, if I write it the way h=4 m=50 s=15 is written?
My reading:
h=7 m=34 s=6
